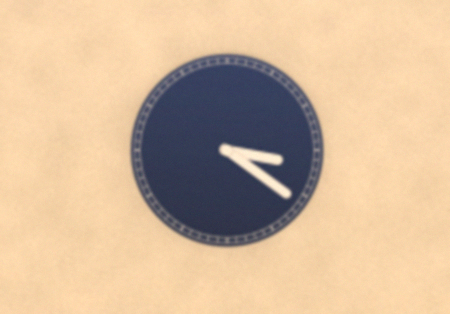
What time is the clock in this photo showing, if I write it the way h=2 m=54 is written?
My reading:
h=3 m=21
